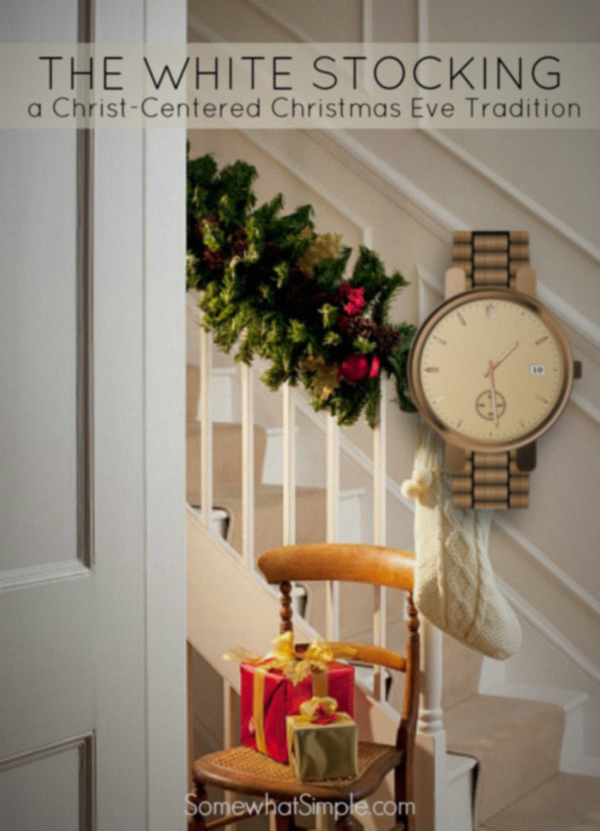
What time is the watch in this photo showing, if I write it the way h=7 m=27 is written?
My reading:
h=1 m=29
